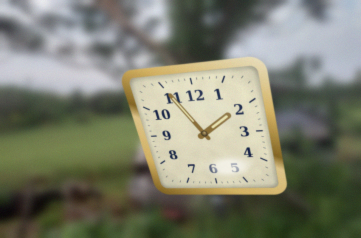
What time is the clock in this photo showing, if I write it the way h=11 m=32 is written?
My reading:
h=1 m=55
